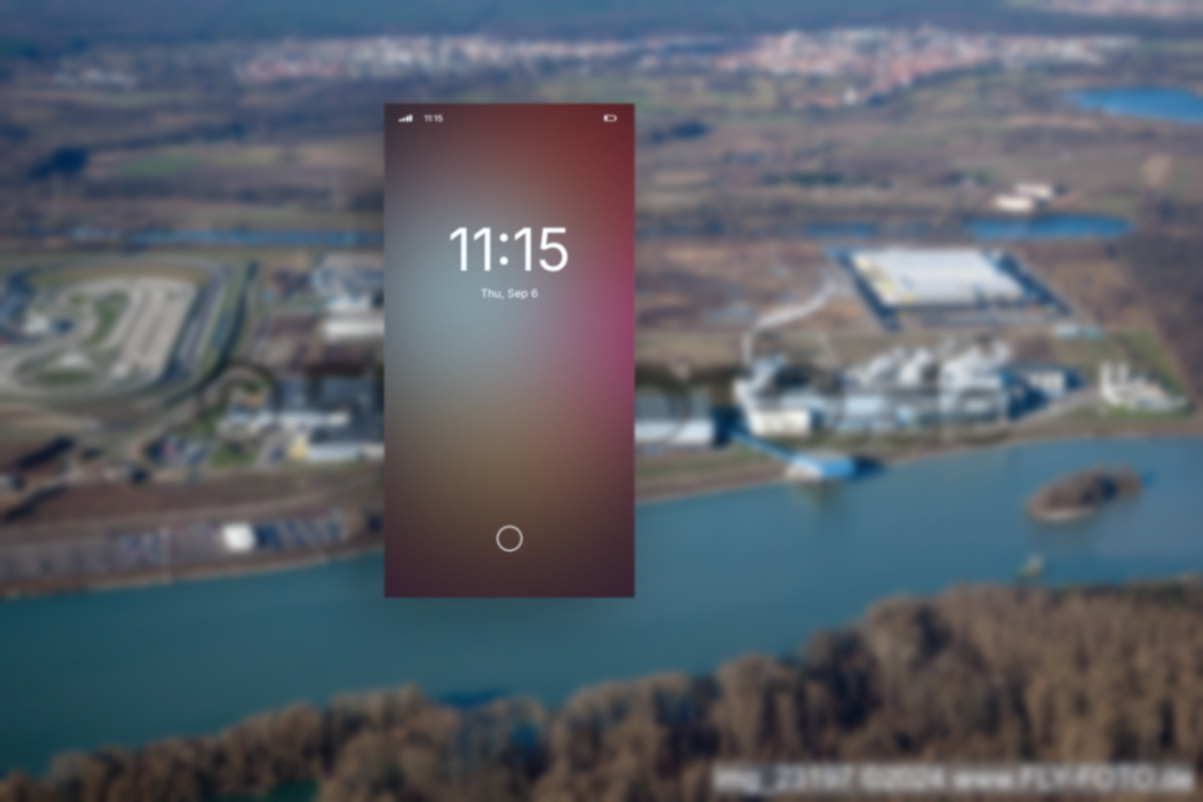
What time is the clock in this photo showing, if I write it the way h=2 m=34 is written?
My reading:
h=11 m=15
